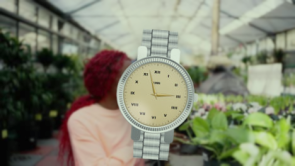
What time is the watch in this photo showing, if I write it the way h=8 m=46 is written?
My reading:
h=2 m=57
